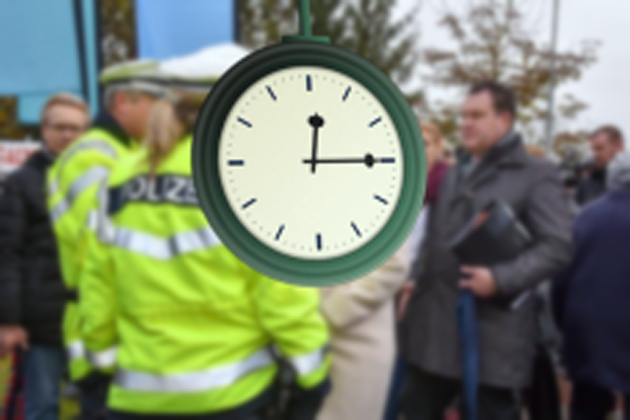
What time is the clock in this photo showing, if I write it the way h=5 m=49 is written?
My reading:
h=12 m=15
